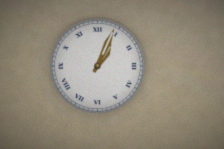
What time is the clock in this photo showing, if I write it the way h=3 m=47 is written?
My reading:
h=1 m=4
